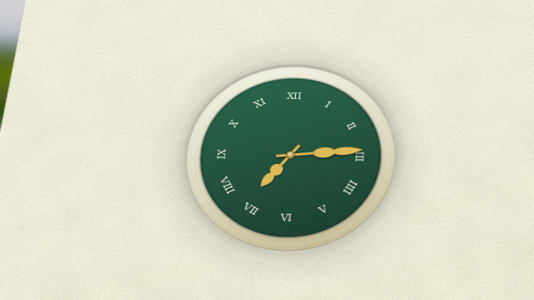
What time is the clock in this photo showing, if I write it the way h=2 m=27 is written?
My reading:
h=7 m=14
